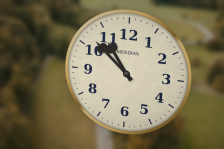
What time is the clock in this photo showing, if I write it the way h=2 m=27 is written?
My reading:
h=10 m=52
